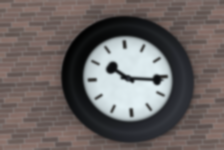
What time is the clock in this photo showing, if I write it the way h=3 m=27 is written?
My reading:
h=10 m=16
